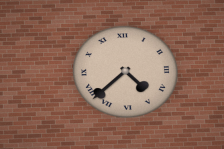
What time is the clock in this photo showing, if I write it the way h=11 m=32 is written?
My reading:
h=4 m=38
